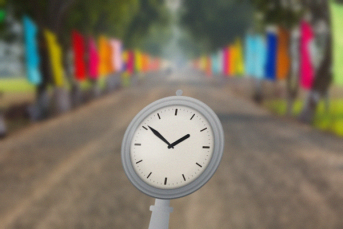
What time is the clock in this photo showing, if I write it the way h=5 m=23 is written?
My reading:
h=1 m=51
